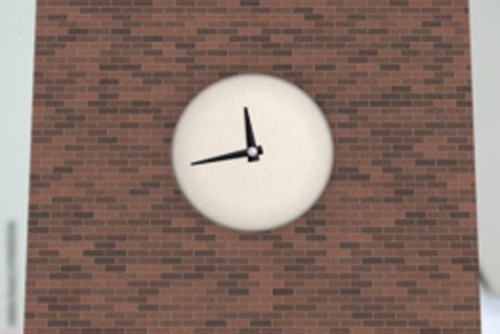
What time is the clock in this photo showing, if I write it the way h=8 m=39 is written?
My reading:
h=11 m=43
